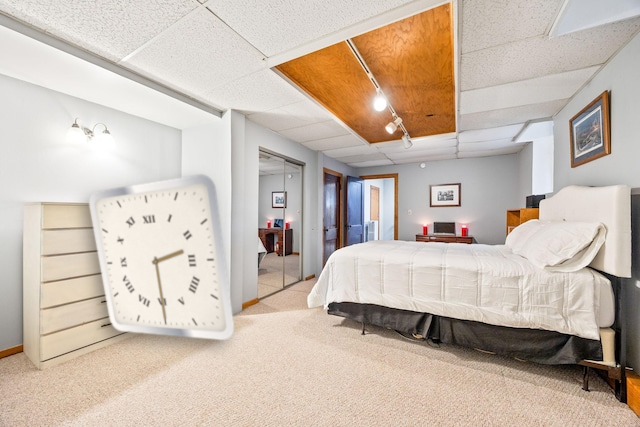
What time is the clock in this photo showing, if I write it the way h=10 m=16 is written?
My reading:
h=2 m=30
